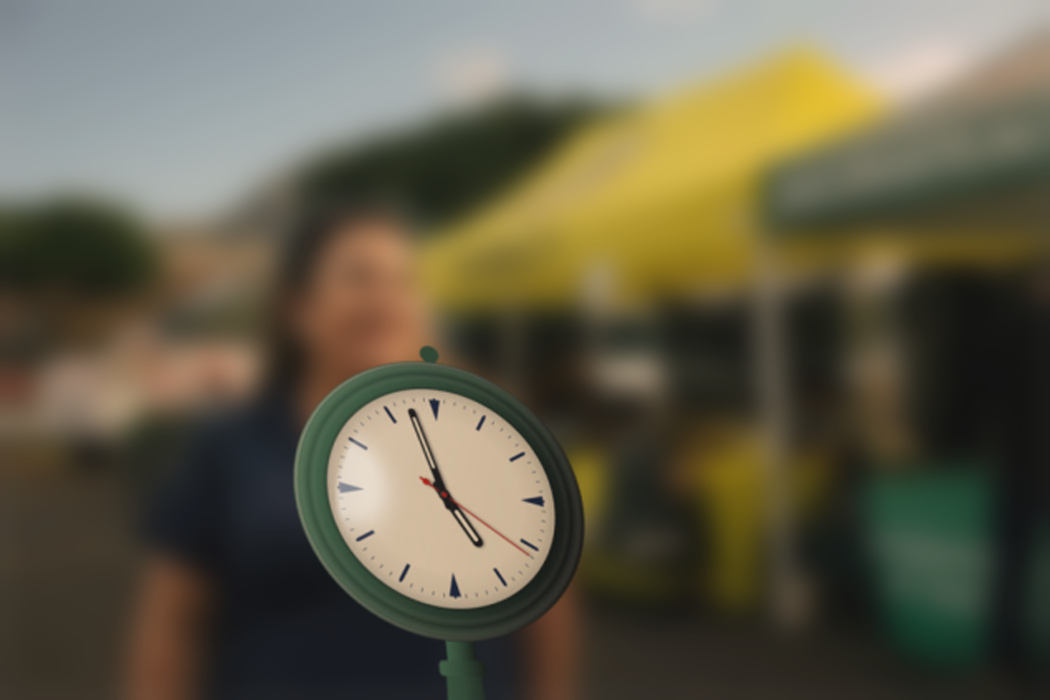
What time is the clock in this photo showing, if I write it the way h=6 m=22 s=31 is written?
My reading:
h=4 m=57 s=21
